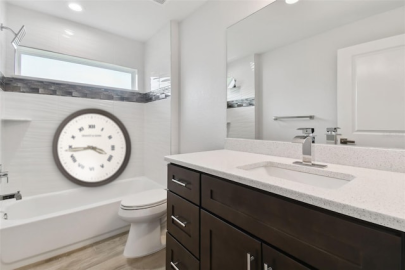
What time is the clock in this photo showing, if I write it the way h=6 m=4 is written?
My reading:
h=3 m=44
